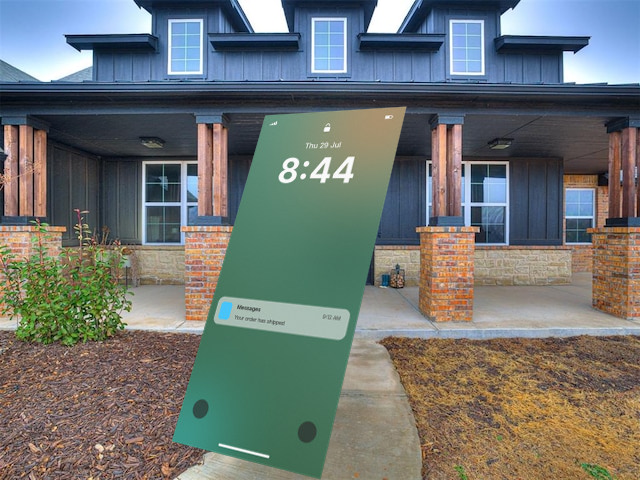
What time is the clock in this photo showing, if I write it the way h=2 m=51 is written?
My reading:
h=8 m=44
